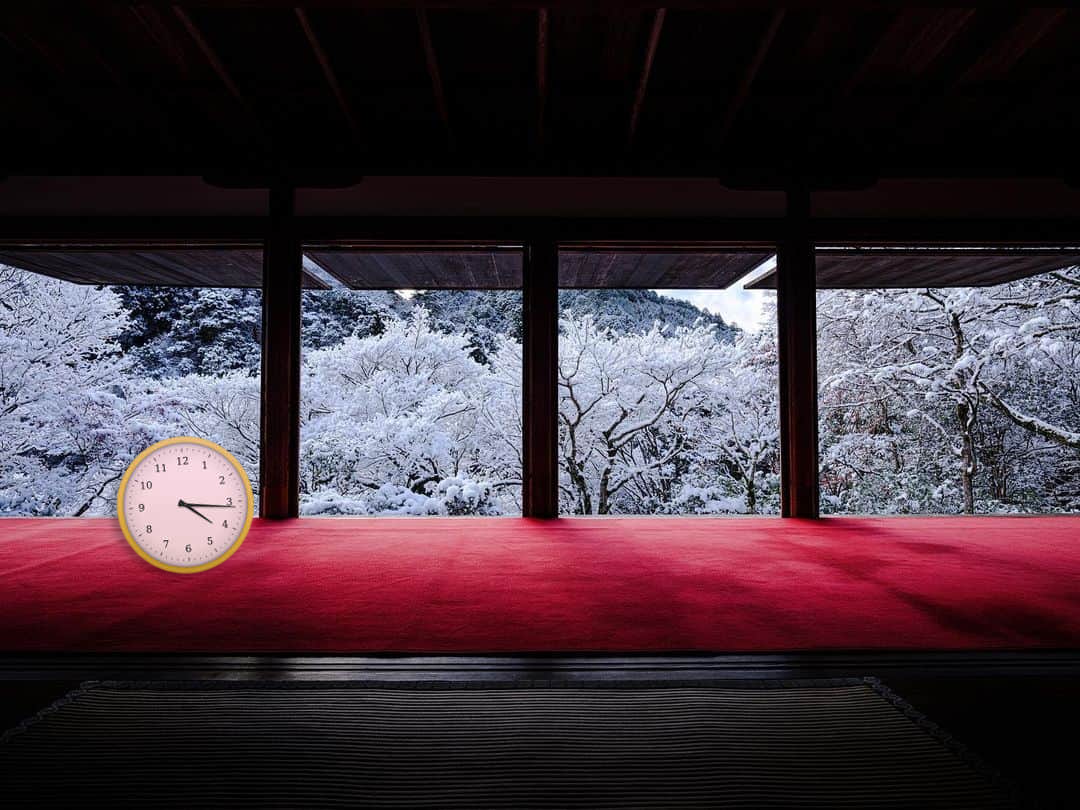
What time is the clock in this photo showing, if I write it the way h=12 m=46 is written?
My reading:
h=4 m=16
